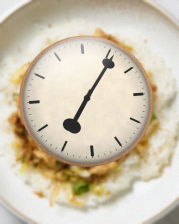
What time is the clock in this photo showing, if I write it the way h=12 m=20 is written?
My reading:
h=7 m=6
